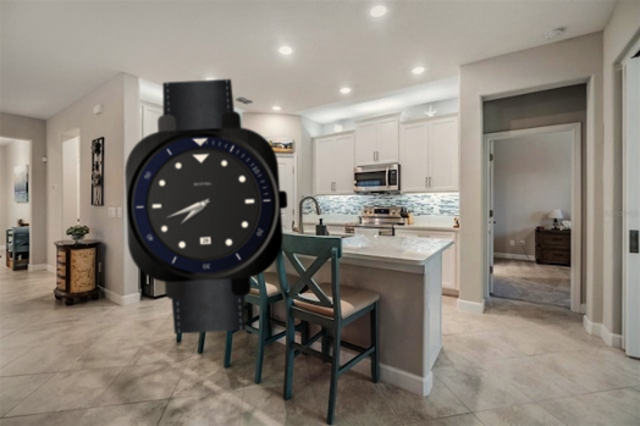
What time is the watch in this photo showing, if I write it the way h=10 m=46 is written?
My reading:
h=7 m=42
